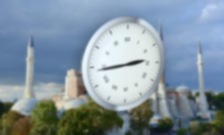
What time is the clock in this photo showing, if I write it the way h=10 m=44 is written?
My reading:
h=2 m=44
